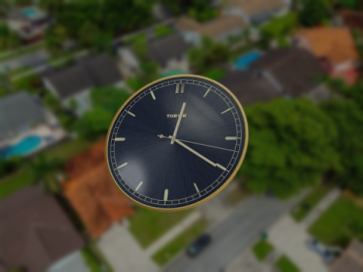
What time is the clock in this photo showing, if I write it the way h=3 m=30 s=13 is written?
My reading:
h=12 m=20 s=17
